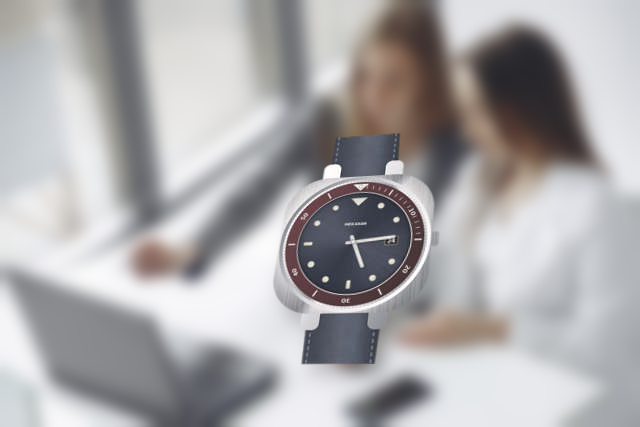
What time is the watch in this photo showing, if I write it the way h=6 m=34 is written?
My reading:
h=5 m=14
